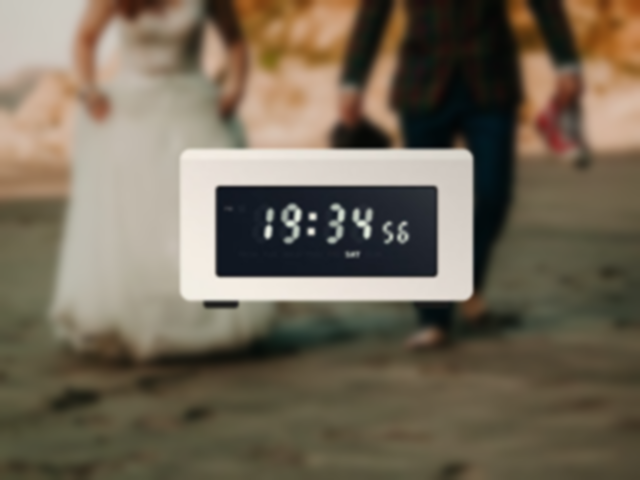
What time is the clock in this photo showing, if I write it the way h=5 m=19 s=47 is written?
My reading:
h=19 m=34 s=56
